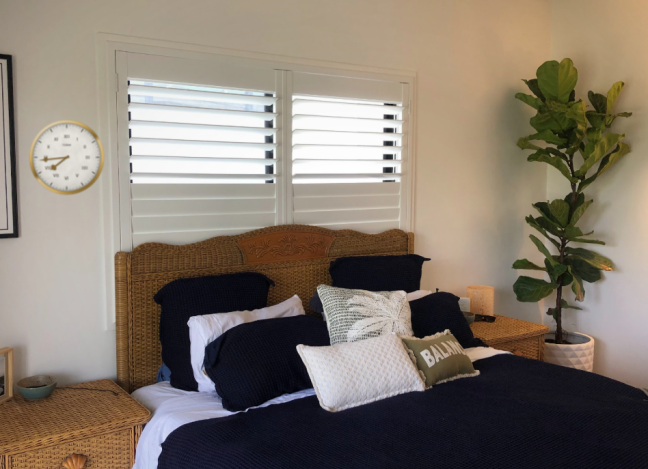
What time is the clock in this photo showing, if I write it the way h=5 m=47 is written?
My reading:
h=7 m=44
